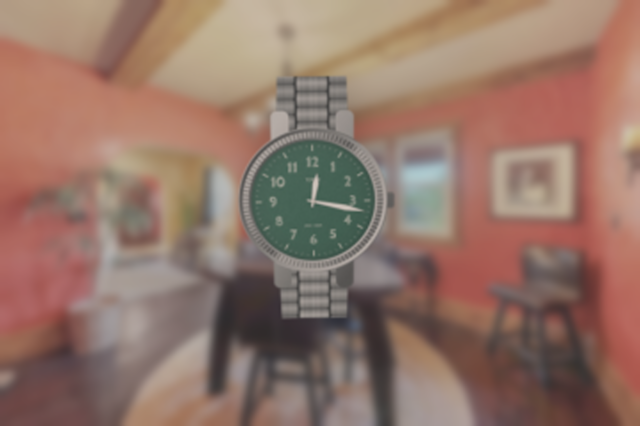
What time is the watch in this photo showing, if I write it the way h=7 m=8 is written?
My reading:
h=12 m=17
